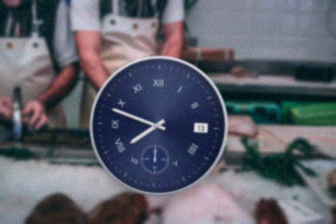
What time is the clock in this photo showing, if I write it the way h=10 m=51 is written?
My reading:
h=7 m=48
